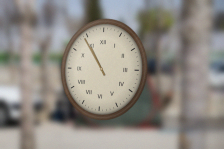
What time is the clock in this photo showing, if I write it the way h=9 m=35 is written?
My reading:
h=10 m=54
